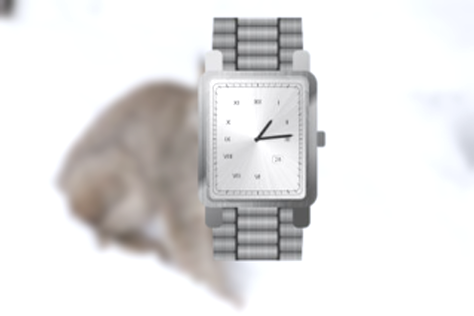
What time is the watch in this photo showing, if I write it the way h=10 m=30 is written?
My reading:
h=1 m=14
